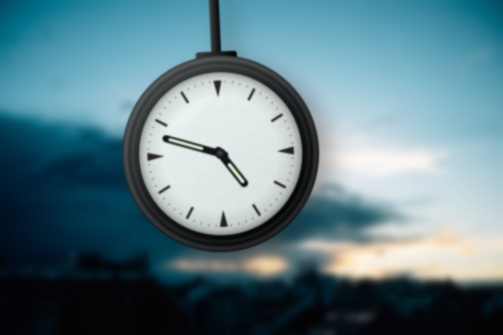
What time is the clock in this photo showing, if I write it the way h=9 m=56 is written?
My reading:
h=4 m=48
